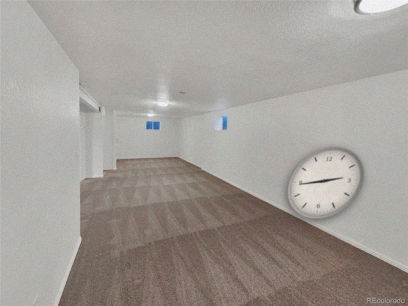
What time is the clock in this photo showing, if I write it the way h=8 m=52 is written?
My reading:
h=2 m=44
